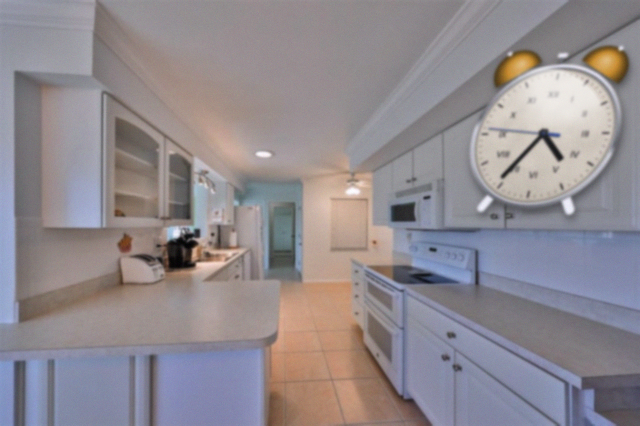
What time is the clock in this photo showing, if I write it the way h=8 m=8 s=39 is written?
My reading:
h=4 m=35 s=46
